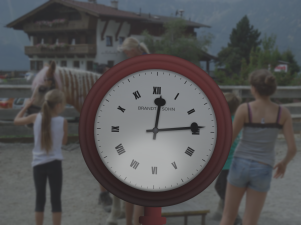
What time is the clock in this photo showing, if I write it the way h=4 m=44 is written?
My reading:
h=12 m=14
